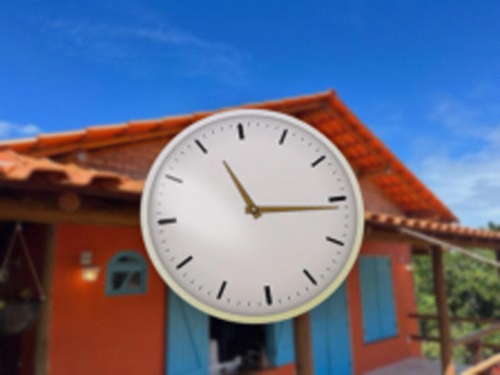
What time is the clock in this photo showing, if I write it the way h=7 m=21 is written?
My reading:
h=11 m=16
